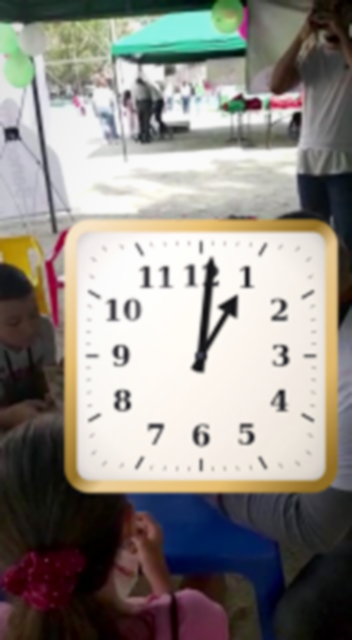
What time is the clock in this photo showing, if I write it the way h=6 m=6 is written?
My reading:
h=1 m=1
